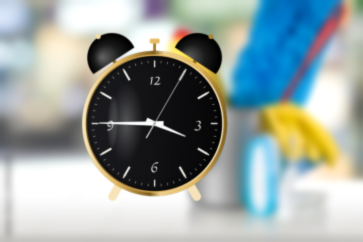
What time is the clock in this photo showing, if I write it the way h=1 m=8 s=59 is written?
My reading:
h=3 m=45 s=5
